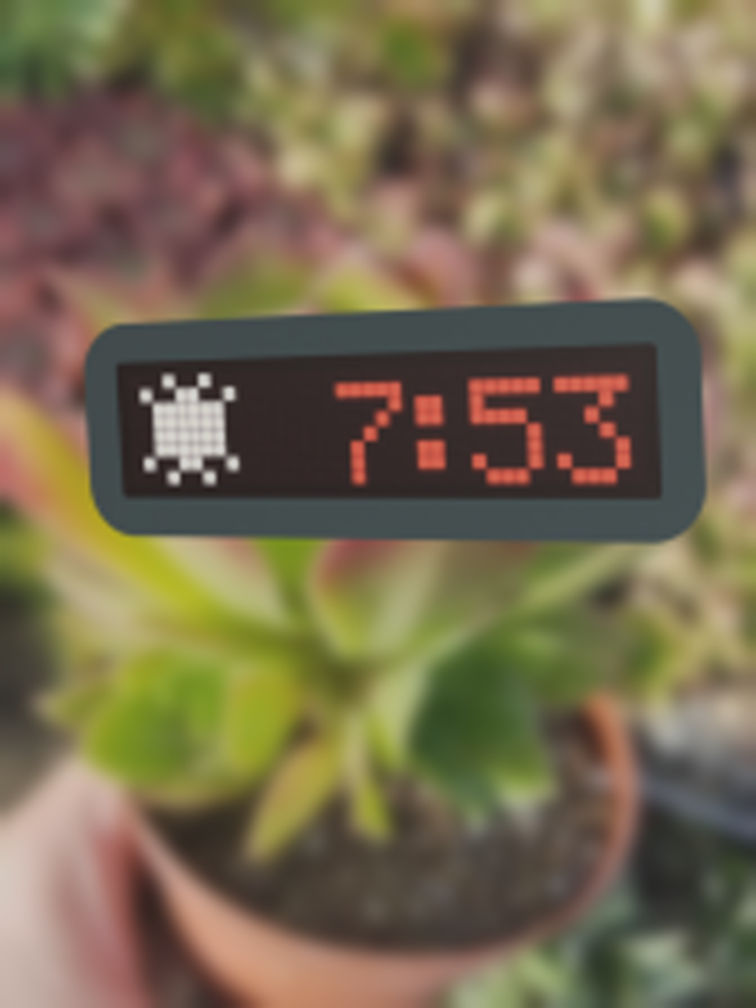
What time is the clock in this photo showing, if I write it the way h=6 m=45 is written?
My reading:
h=7 m=53
